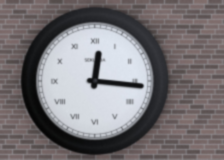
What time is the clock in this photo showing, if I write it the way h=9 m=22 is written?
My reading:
h=12 m=16
